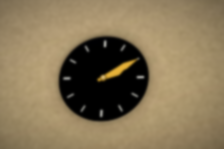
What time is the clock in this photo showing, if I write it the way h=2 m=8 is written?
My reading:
h=2 m=10
